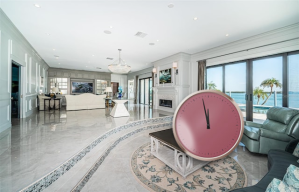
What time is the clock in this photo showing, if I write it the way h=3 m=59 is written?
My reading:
h=11 m=58
